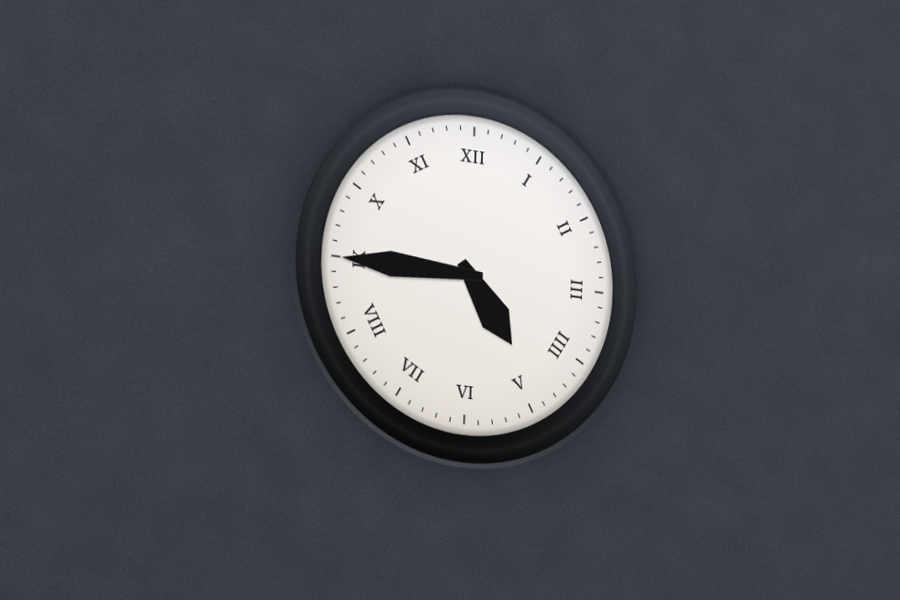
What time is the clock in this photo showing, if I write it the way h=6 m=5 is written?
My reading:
h=4 m=45
